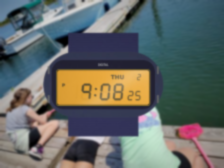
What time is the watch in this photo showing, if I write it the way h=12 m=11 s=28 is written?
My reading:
h=9 m=8 s=25
